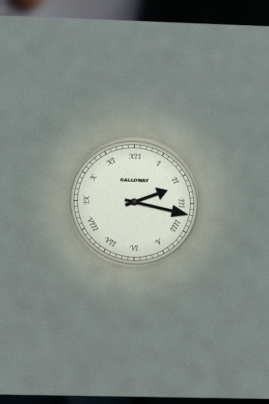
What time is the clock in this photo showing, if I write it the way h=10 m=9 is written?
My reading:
h=2 m=17
